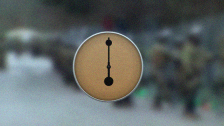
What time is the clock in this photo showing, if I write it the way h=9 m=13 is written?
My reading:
h=6 m=0
